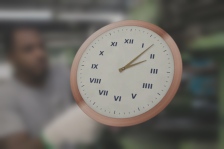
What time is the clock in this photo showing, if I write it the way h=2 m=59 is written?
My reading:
h=2 m=7
